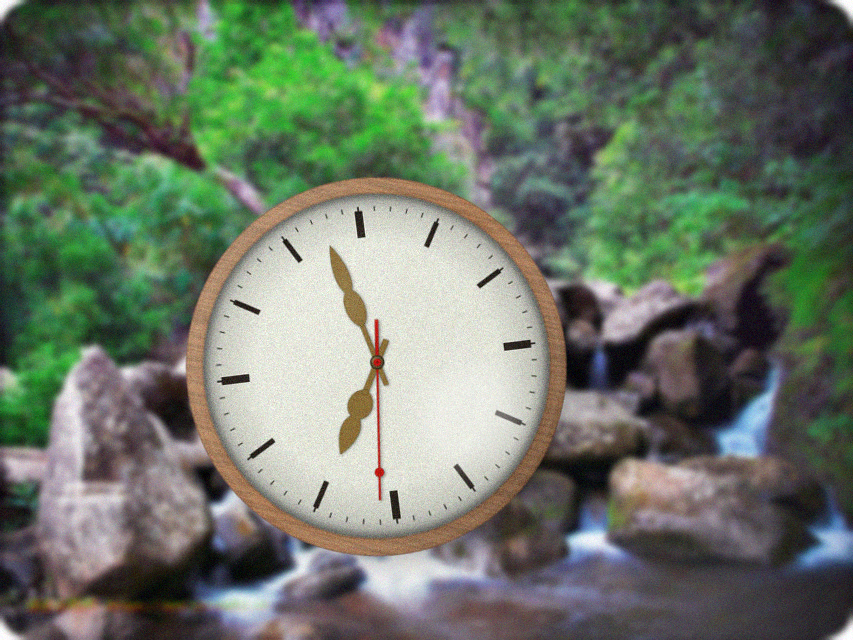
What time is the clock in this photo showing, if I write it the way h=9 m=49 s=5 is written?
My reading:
h=6 m=57 s=31
